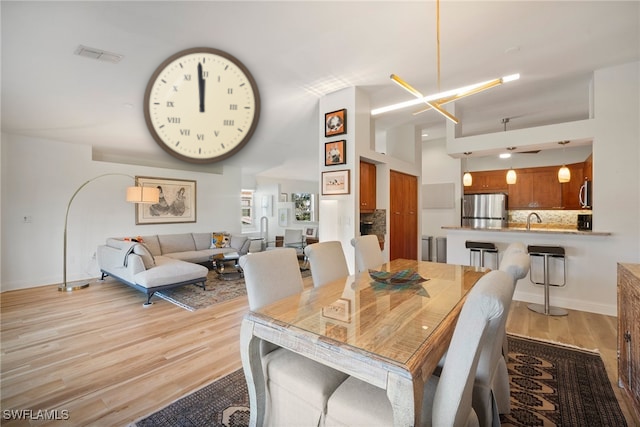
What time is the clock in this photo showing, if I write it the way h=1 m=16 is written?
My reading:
h=11 m=59
